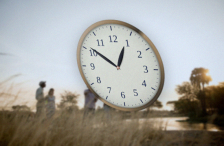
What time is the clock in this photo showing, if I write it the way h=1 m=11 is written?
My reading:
h=12 m=51
